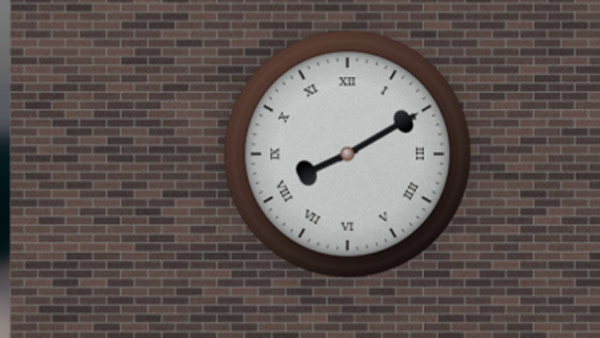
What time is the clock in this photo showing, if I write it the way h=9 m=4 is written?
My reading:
h=8 m=10
